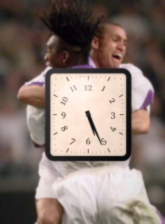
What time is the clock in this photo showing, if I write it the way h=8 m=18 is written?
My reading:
h=5 m=26
